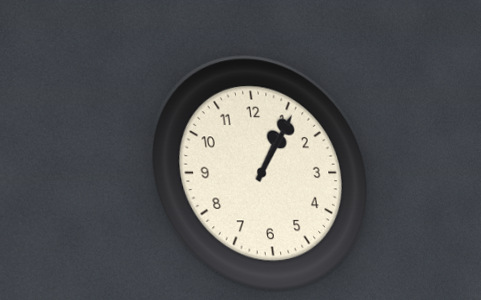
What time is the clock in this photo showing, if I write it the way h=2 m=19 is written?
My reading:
h=1 m=6
